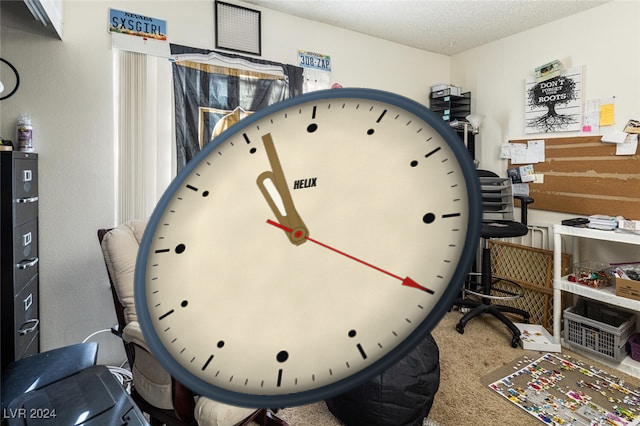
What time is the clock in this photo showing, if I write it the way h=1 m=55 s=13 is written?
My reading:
h=10 m=56 s=20
